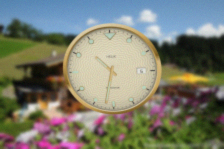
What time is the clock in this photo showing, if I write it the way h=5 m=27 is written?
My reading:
h=10 m=32
